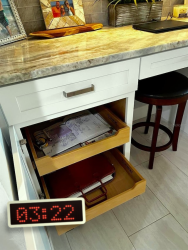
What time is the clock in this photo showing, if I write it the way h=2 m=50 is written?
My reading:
h=3 m=22
